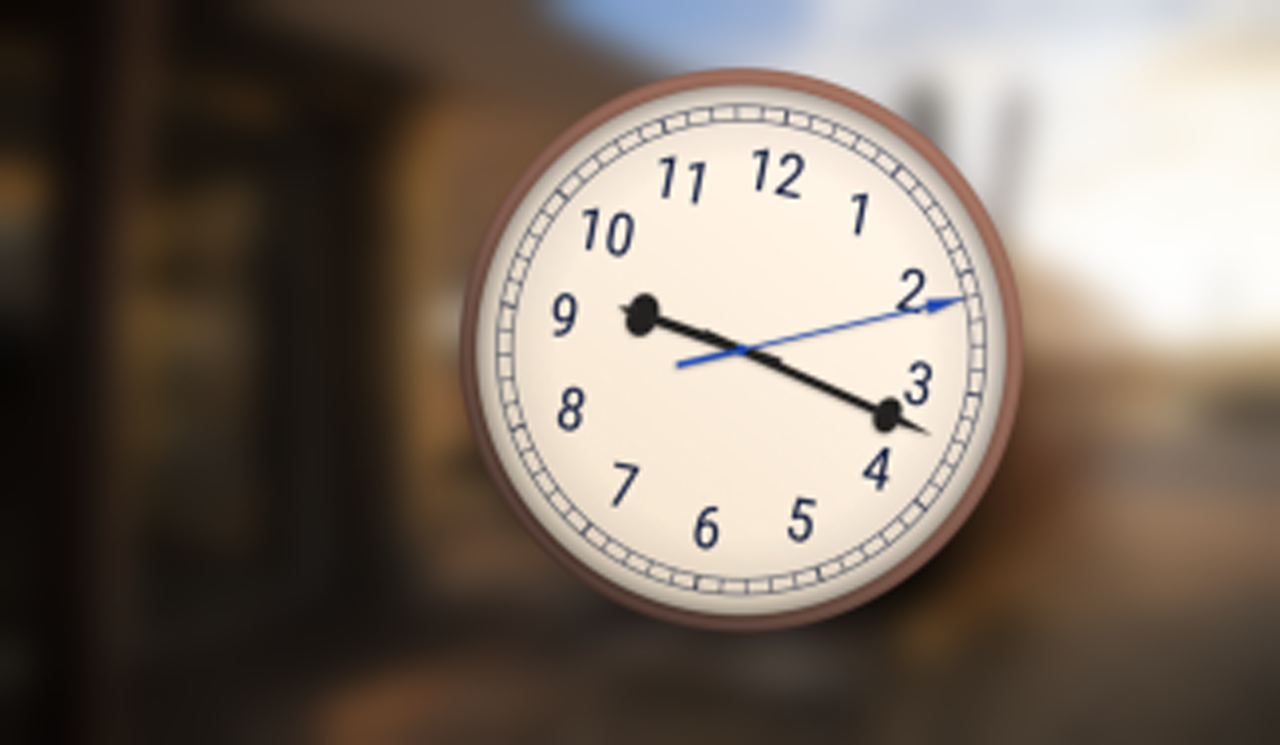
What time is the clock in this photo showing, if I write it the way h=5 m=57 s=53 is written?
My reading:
h=9 m=17 s=11
